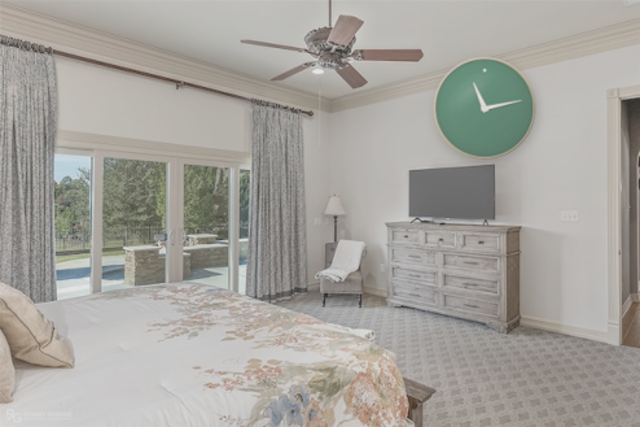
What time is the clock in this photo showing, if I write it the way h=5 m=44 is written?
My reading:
h=11 m=13
